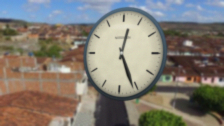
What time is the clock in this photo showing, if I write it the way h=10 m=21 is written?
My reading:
h=12 m=26
